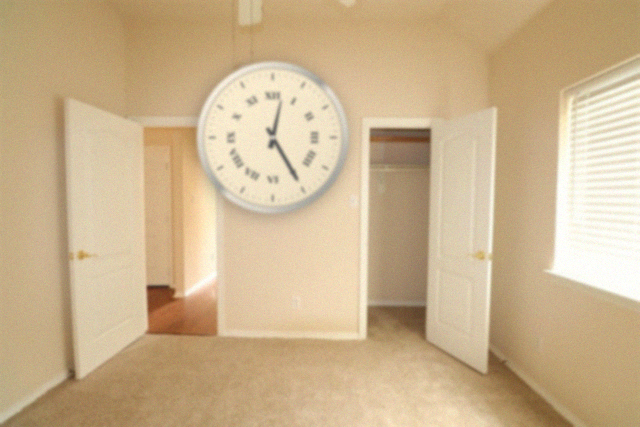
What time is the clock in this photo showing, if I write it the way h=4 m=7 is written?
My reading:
h=12 m=25
